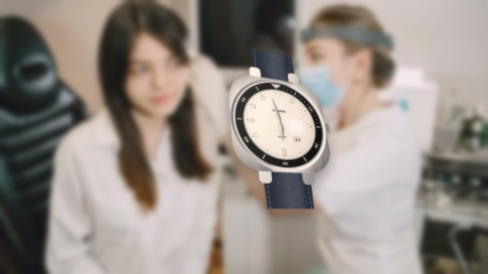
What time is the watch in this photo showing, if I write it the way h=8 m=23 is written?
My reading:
h=5 m=58
